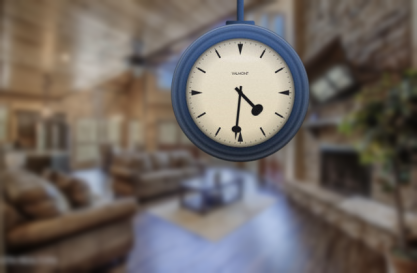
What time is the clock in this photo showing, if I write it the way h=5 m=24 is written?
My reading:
h=4 m=31
